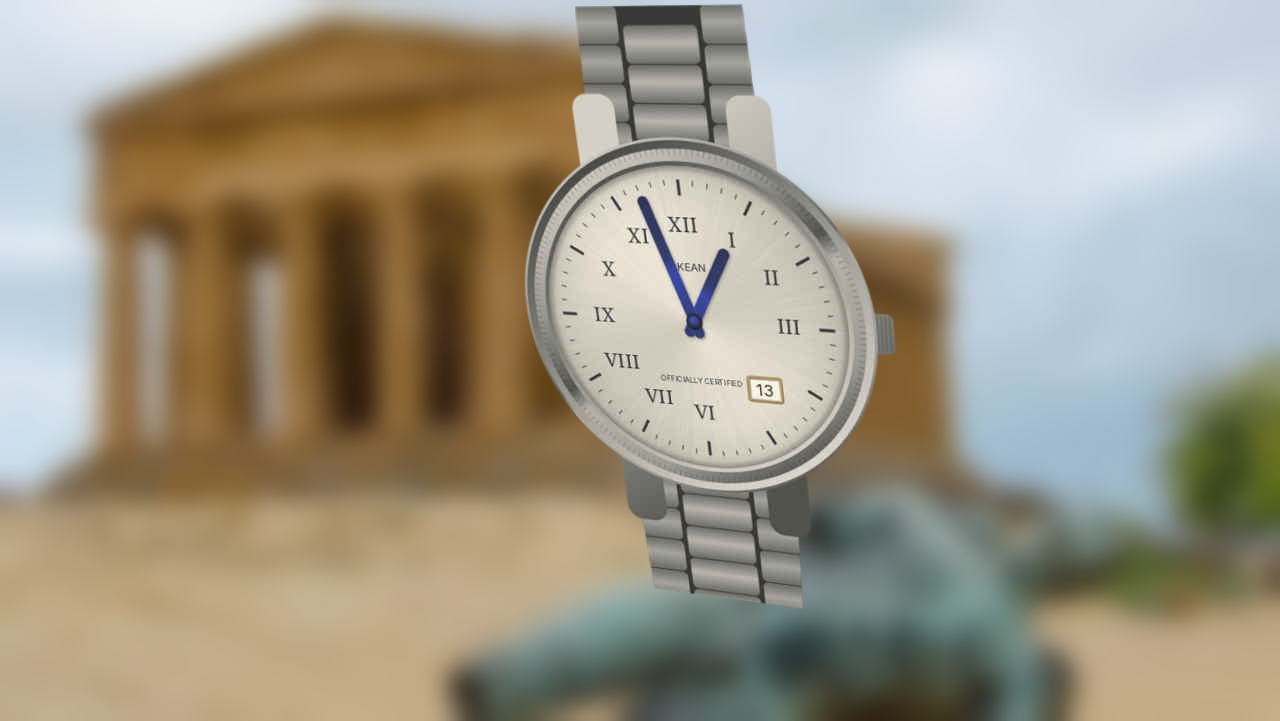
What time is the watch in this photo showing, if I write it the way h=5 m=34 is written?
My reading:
h=12 m=57
